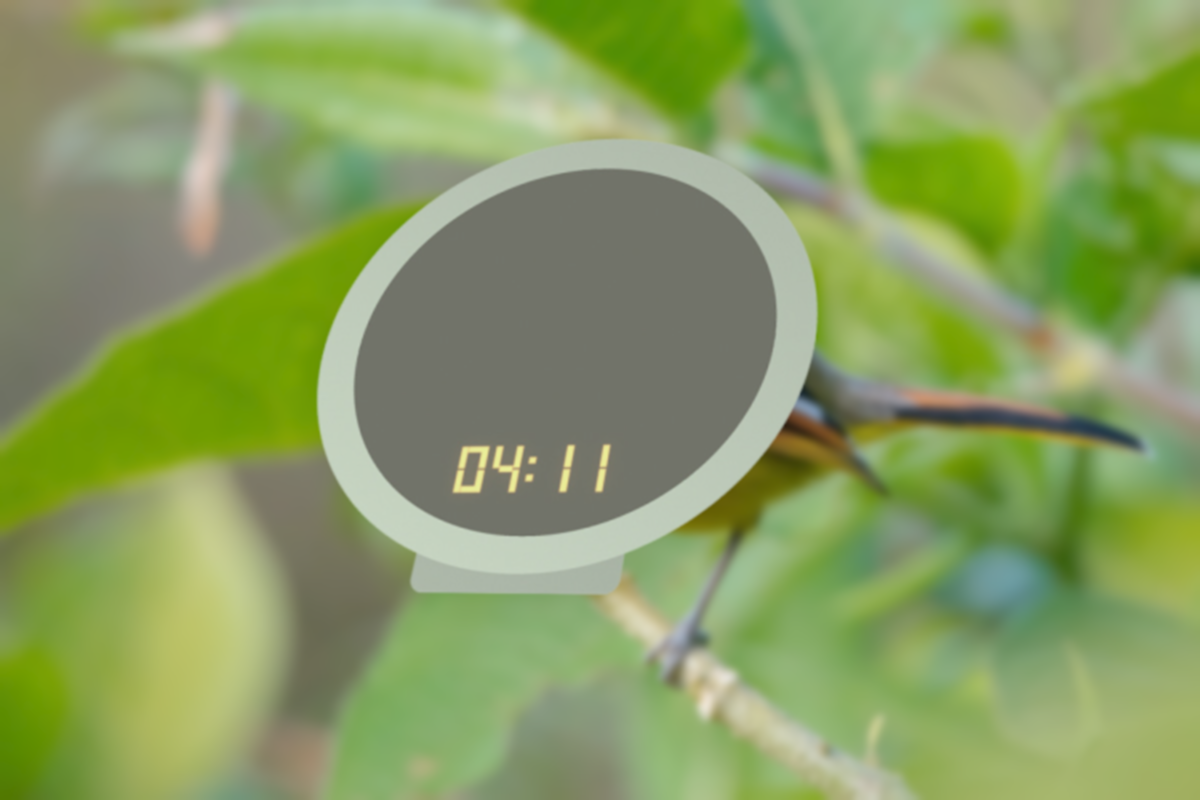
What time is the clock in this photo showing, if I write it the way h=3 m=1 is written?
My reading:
h=4 m=11
